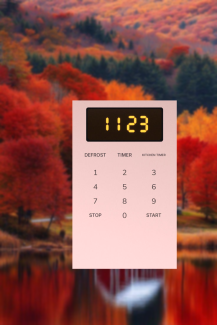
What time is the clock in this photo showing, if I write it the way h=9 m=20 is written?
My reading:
h=11 m=23
